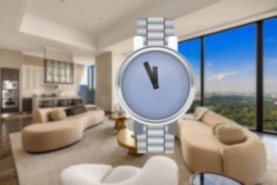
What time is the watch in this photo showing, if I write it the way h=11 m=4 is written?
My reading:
h=11 m=56
